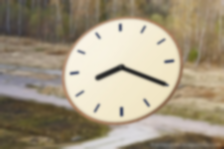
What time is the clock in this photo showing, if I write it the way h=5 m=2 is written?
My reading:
h=8 m=20
